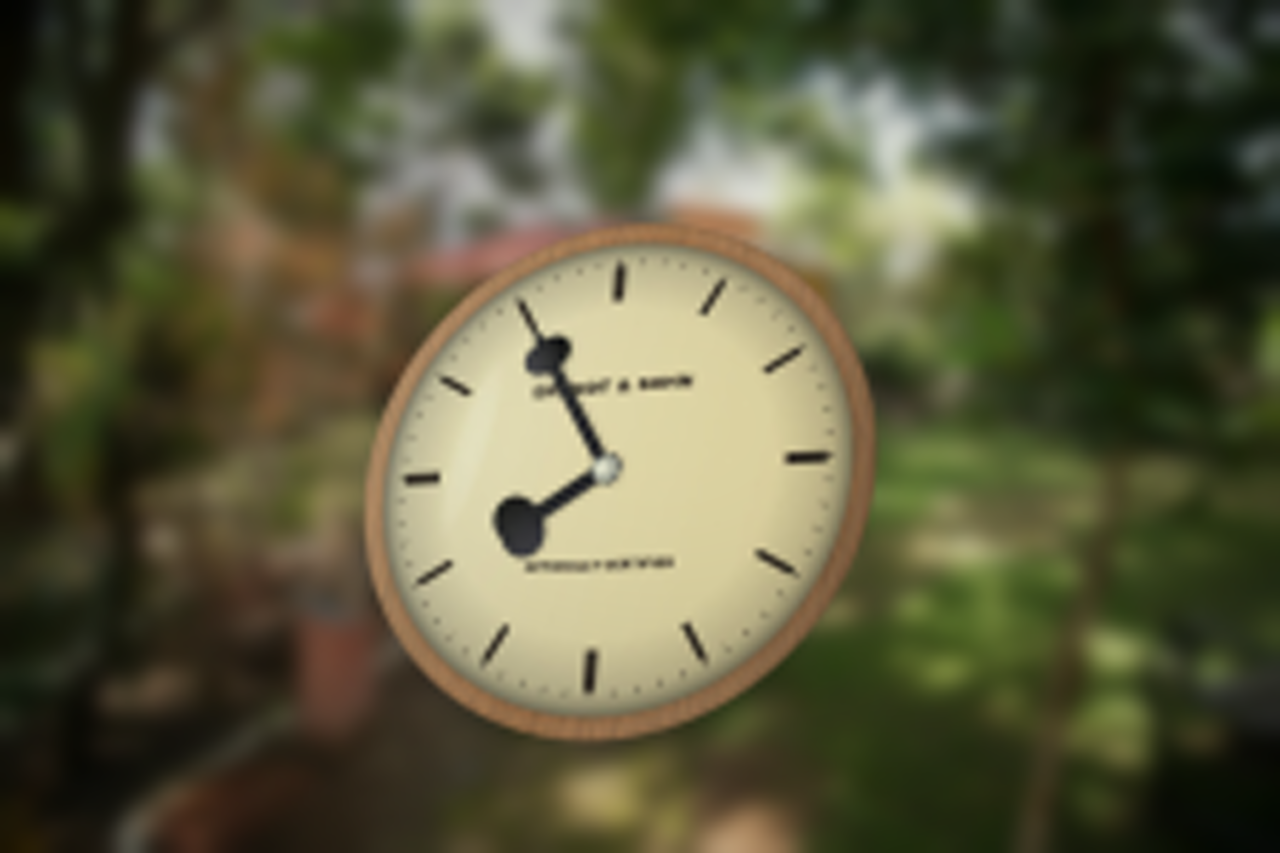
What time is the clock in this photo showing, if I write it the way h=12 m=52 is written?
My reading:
h=7 m=55
